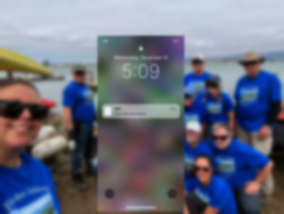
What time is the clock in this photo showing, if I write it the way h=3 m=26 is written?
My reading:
h=5 m=9
